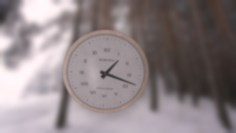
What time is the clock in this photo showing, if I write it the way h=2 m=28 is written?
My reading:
h=1 m=18
